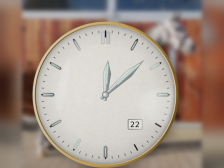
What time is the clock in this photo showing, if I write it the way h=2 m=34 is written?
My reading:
h=12 m=8
